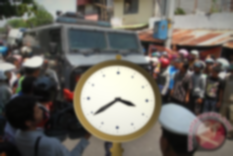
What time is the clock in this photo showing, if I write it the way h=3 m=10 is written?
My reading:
h=3 m=39
